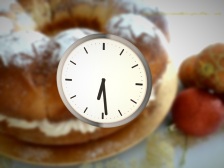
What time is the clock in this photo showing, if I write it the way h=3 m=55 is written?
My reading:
h=6 m=29
